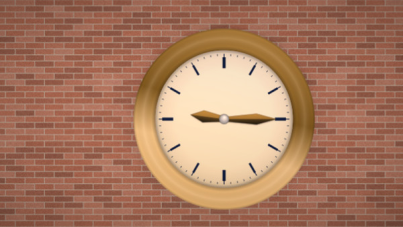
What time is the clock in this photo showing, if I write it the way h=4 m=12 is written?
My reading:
h=9 m=15
